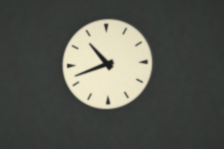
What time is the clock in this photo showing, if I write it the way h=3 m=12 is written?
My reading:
h=10 m=42
